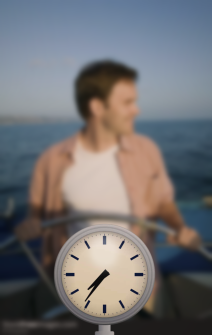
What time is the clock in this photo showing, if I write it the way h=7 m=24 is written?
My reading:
h=7 m=36
